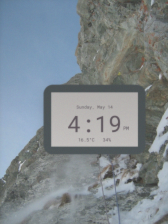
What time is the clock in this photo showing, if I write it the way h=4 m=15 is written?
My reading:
h=4 m=19
